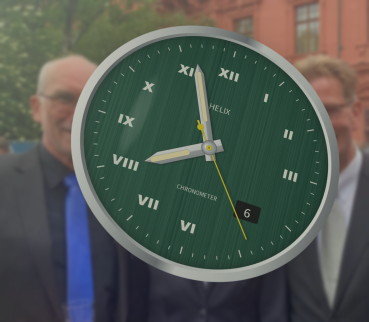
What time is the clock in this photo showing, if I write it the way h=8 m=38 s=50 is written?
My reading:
h=7 m=56 s=24
